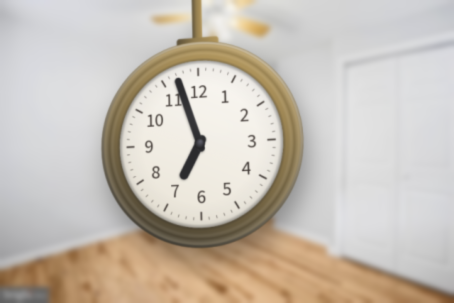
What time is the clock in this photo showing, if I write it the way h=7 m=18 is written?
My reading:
h=6 m=57
